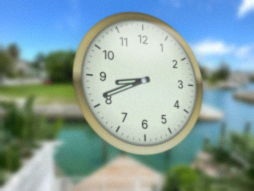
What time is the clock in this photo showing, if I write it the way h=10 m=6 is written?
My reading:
h=8 m=41
